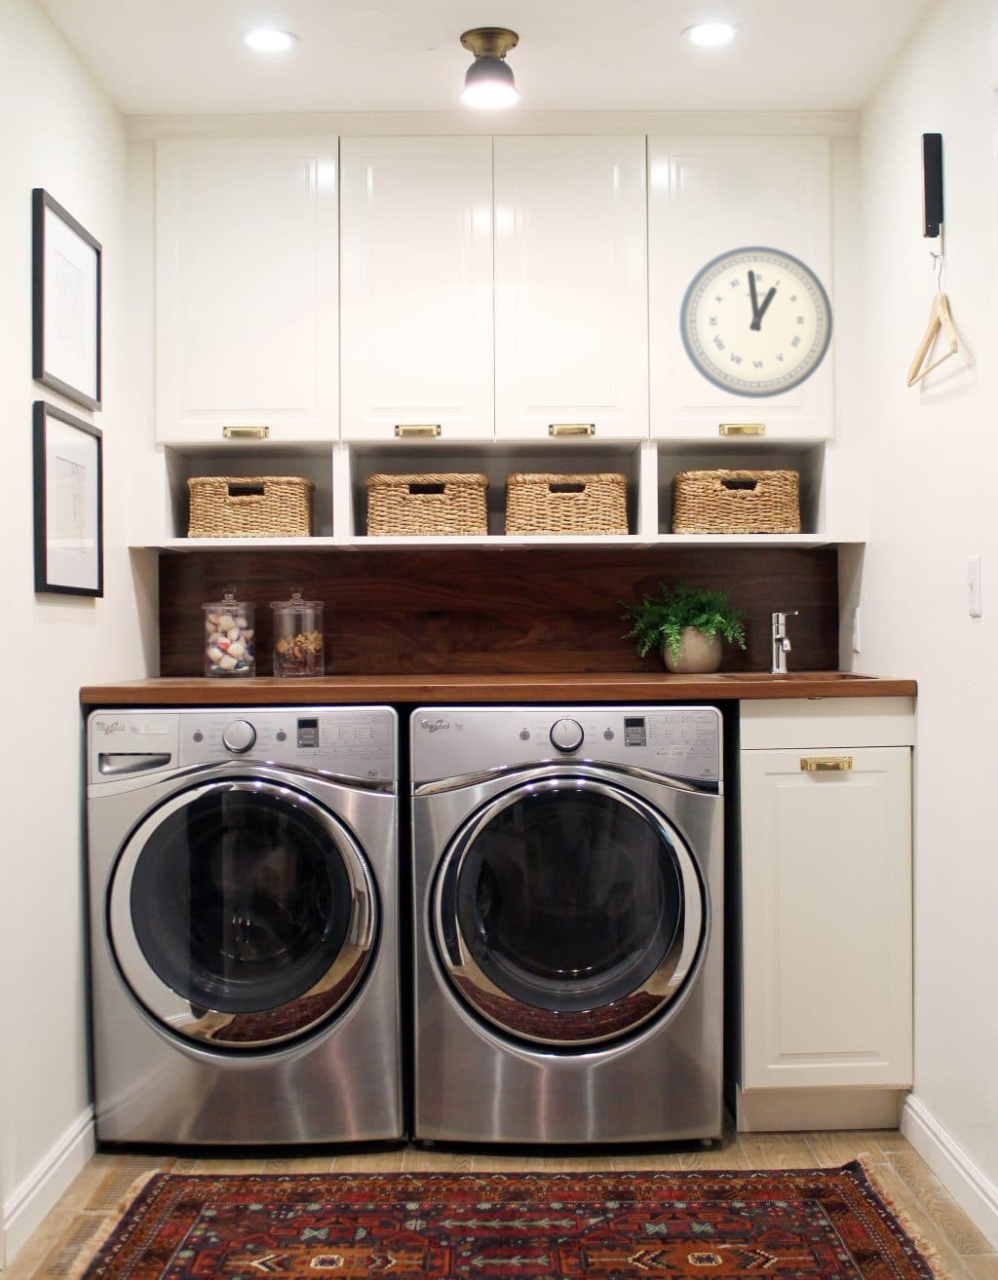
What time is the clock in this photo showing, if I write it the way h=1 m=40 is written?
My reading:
h=12 m=59
